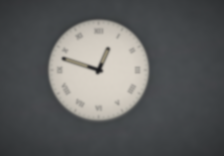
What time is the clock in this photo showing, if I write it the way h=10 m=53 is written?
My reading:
h=12 m=48
